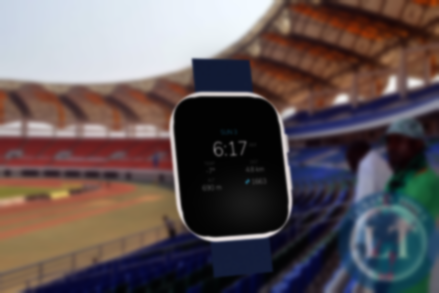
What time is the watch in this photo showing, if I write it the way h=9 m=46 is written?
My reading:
h=6 m=17
